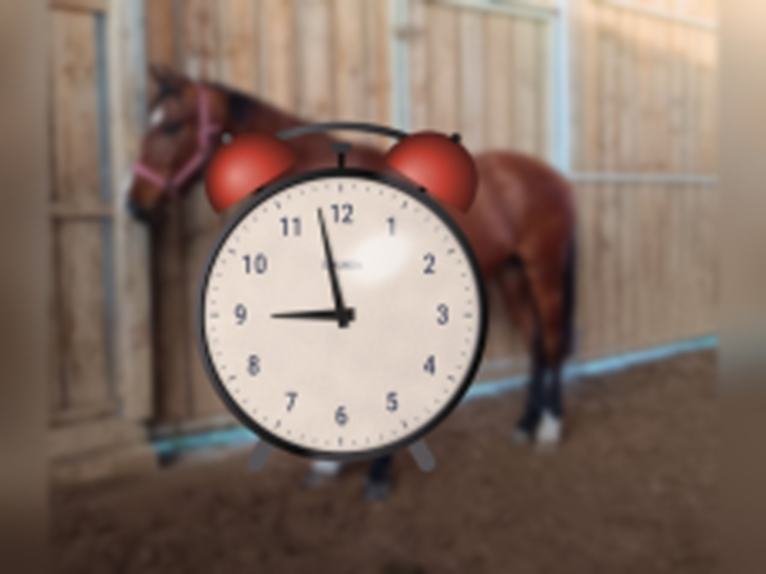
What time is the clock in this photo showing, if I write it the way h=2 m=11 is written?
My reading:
h=8 m=58
